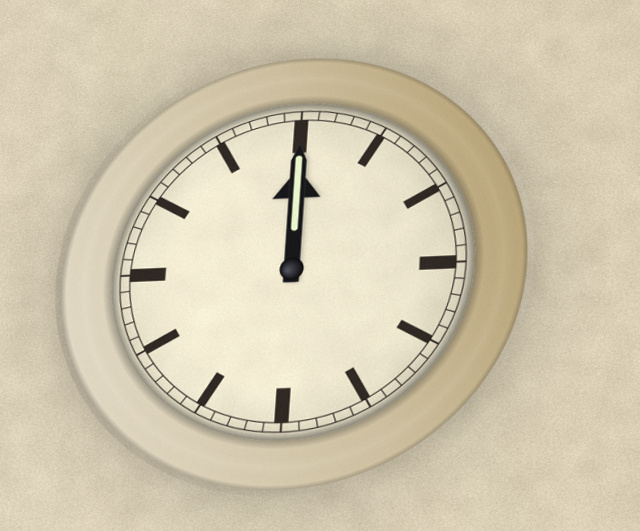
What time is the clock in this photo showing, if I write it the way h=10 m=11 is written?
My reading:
h=12 m=0
